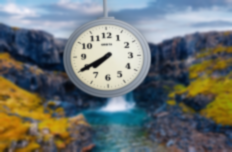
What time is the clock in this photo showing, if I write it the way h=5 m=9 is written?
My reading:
h=7 m=40
